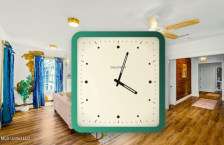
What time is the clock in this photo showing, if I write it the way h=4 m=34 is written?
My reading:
h=4 m=3
